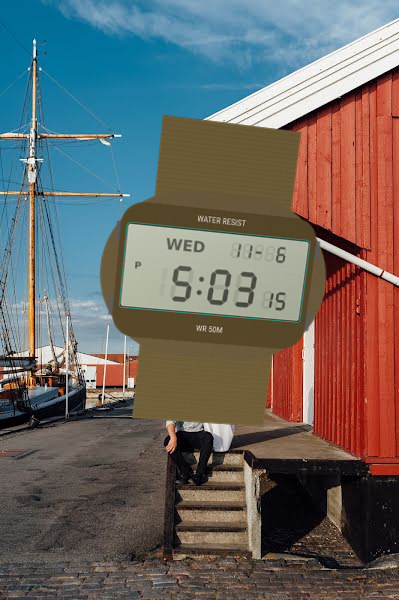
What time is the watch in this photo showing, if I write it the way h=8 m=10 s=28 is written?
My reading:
h=5 m=3 s=15
